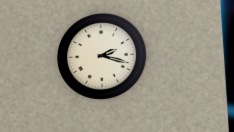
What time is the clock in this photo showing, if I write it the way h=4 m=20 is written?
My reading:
h=2 m=18
